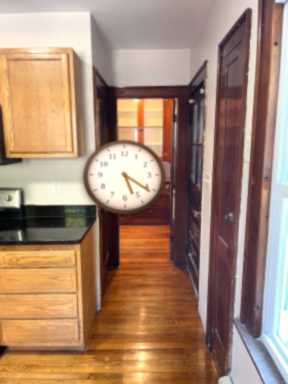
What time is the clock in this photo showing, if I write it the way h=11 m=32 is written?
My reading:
h=5 m=21
